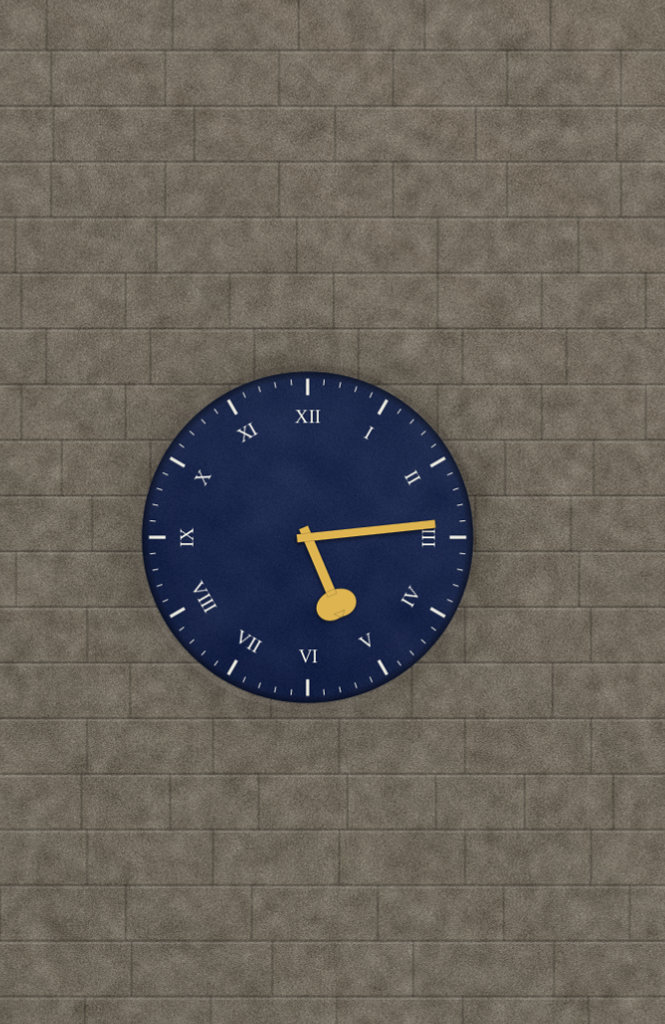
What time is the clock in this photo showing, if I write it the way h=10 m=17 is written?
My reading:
h=5 m=14
